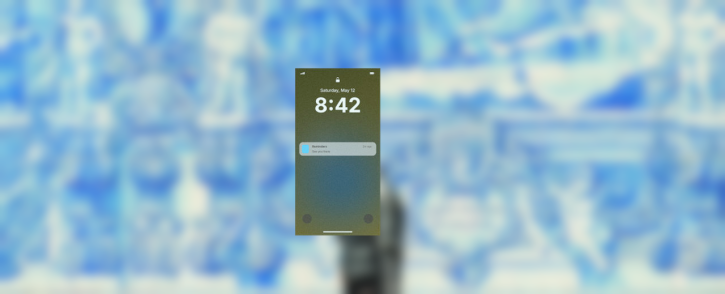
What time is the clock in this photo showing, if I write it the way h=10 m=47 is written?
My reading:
h=8 m=42
